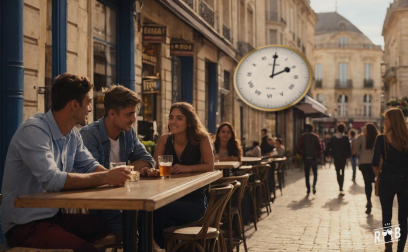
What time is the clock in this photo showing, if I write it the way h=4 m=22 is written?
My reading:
h=2 m=0
